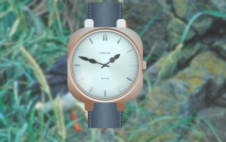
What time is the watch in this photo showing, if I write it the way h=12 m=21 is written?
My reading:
h=1 m=48
